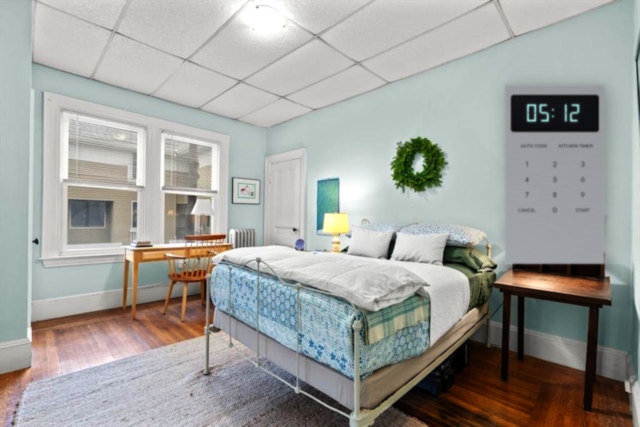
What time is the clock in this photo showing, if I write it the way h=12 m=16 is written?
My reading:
h=5 m=12
